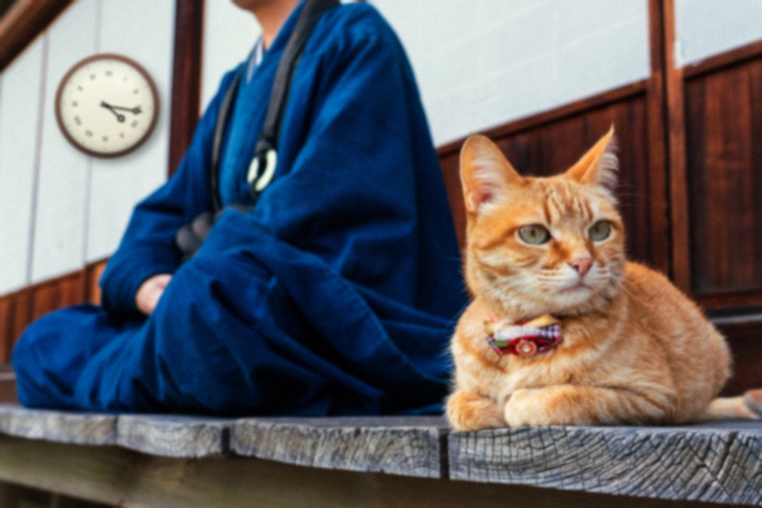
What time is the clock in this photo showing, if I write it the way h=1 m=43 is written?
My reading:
h=4 m=16
